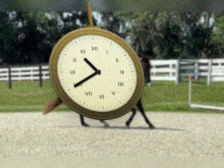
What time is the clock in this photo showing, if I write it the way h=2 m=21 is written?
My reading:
h=10 m=40
